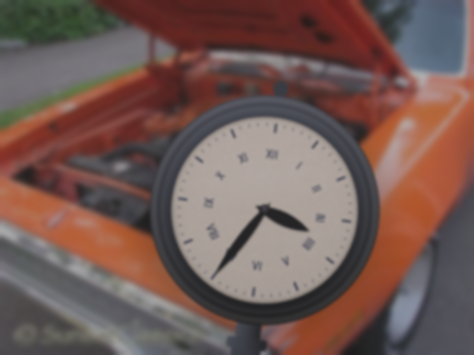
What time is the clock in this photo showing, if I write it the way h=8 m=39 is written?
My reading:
h=3 m=35
